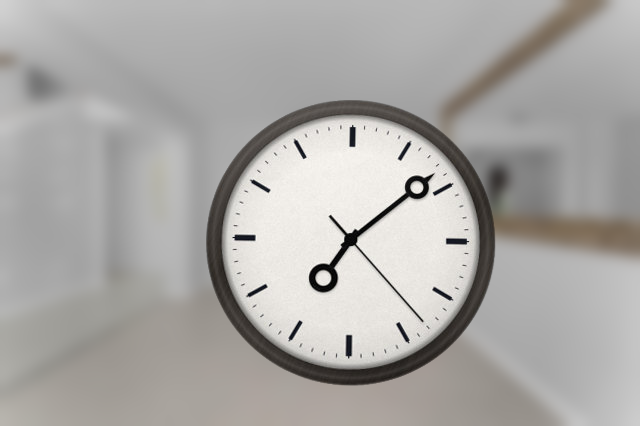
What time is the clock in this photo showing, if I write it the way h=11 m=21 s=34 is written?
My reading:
h=7 m=8 s=23
